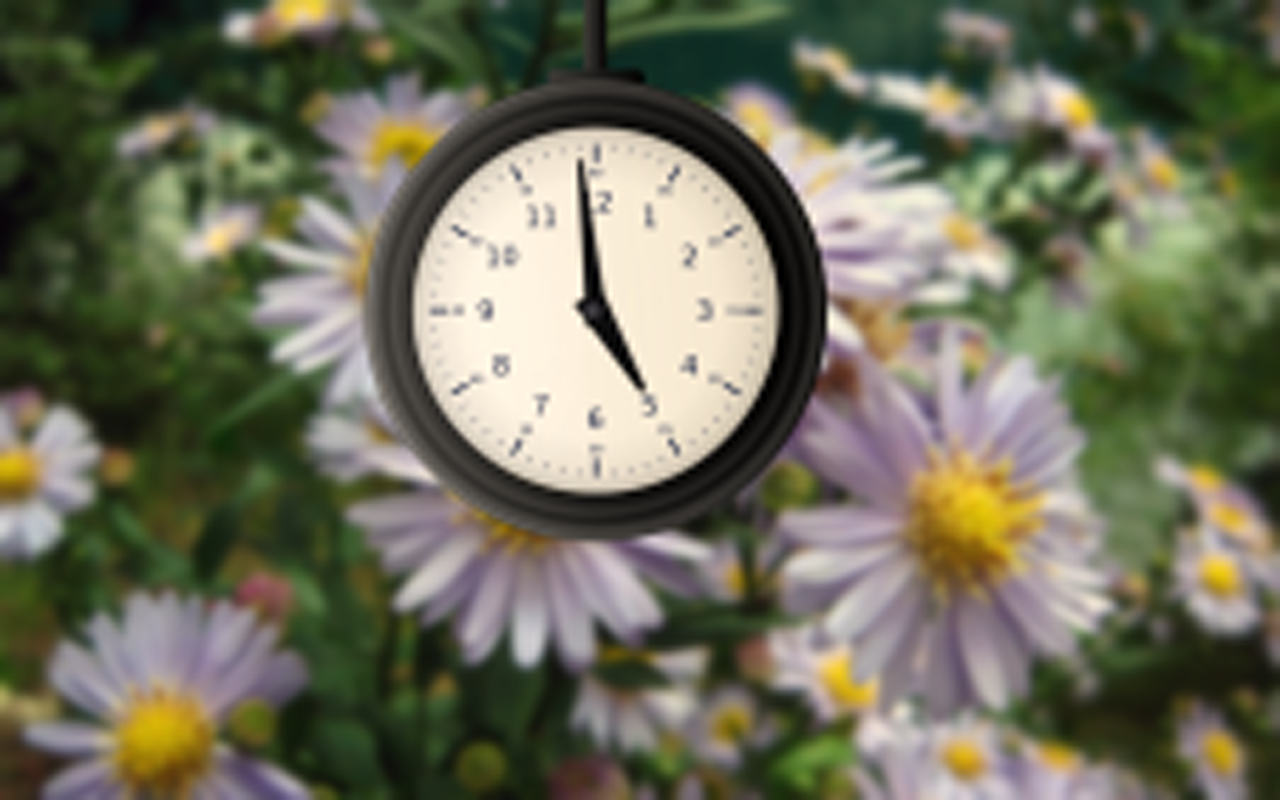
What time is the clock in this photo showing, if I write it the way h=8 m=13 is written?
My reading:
h=4 m=59
